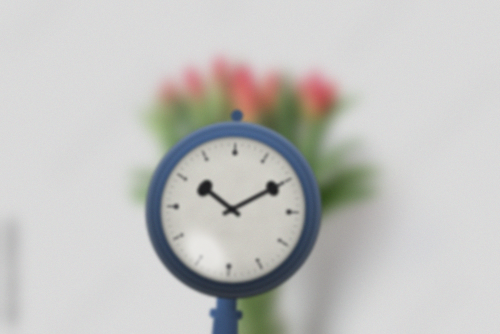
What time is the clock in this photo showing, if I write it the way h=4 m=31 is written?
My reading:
h=10 m=10
